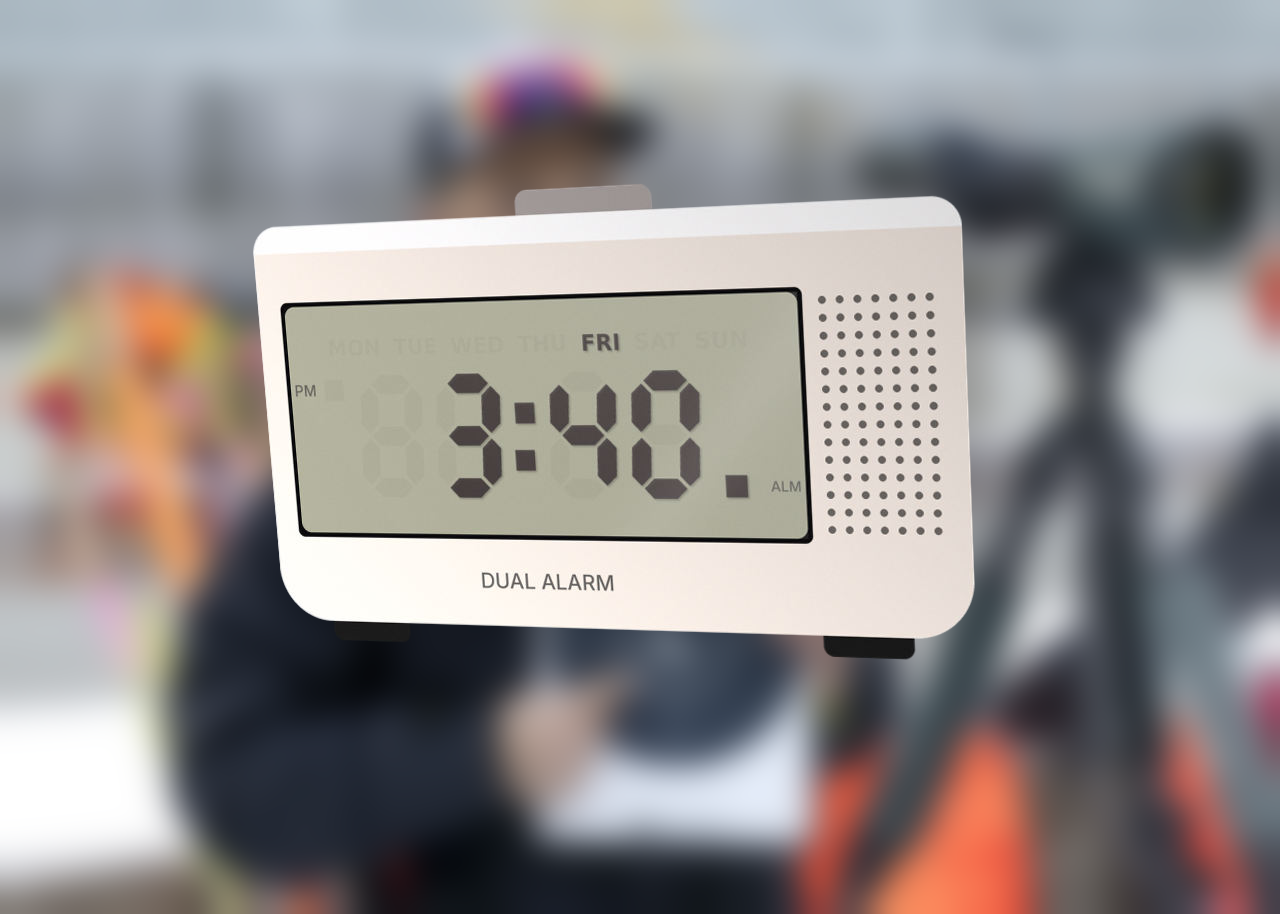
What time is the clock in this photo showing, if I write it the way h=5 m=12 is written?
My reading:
h=3 m=40
